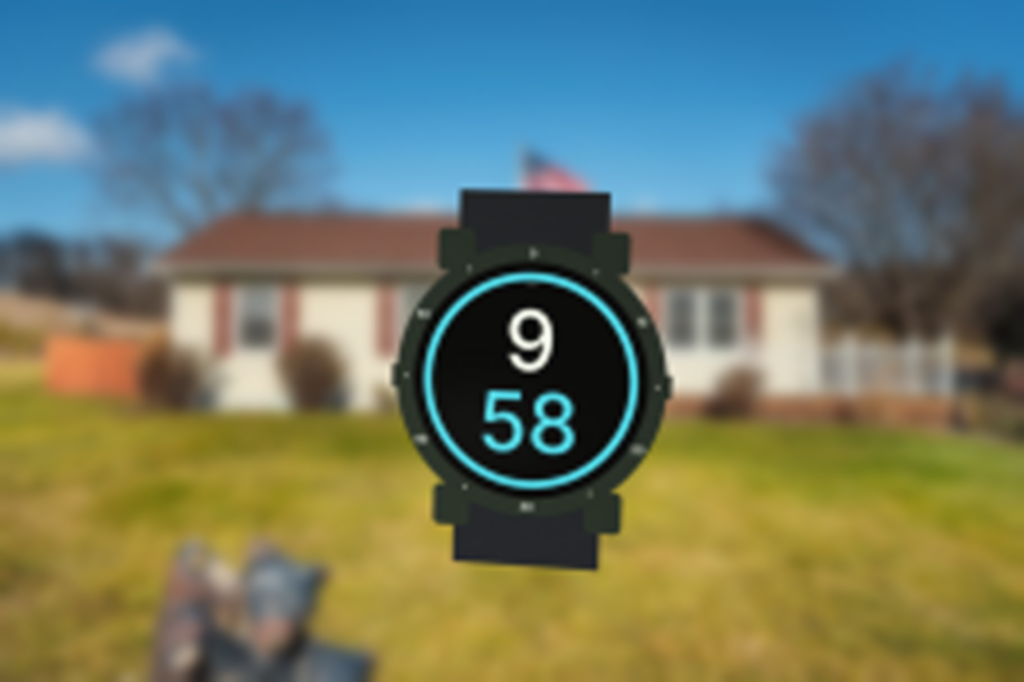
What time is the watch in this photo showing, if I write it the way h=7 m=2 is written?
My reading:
h=9 m=58
